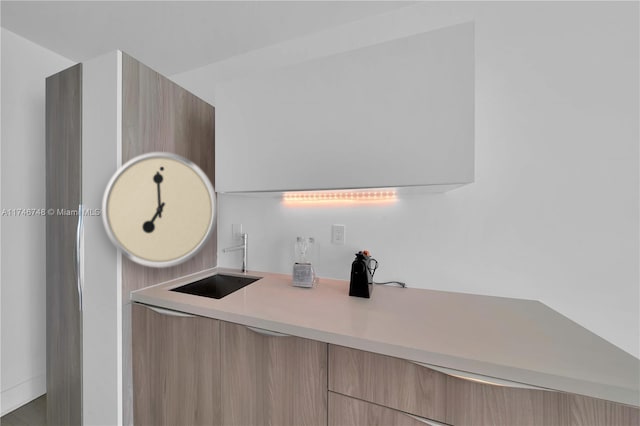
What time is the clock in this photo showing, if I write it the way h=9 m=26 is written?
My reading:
h=6 m=59
